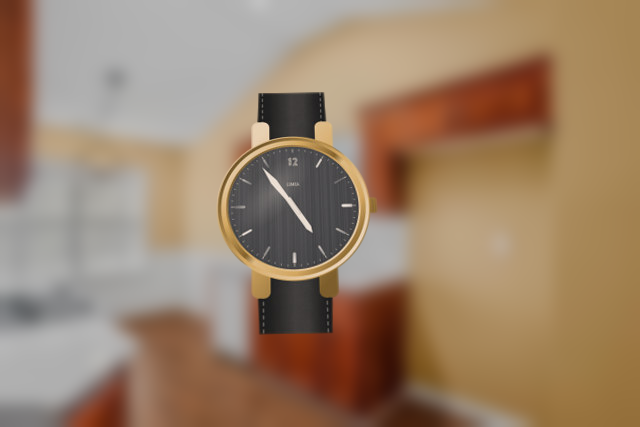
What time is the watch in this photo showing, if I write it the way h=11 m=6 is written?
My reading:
h=4 m=54
